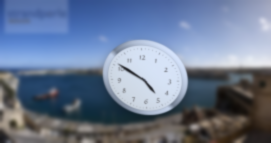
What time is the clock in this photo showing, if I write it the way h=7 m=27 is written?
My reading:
h=4 m=51
